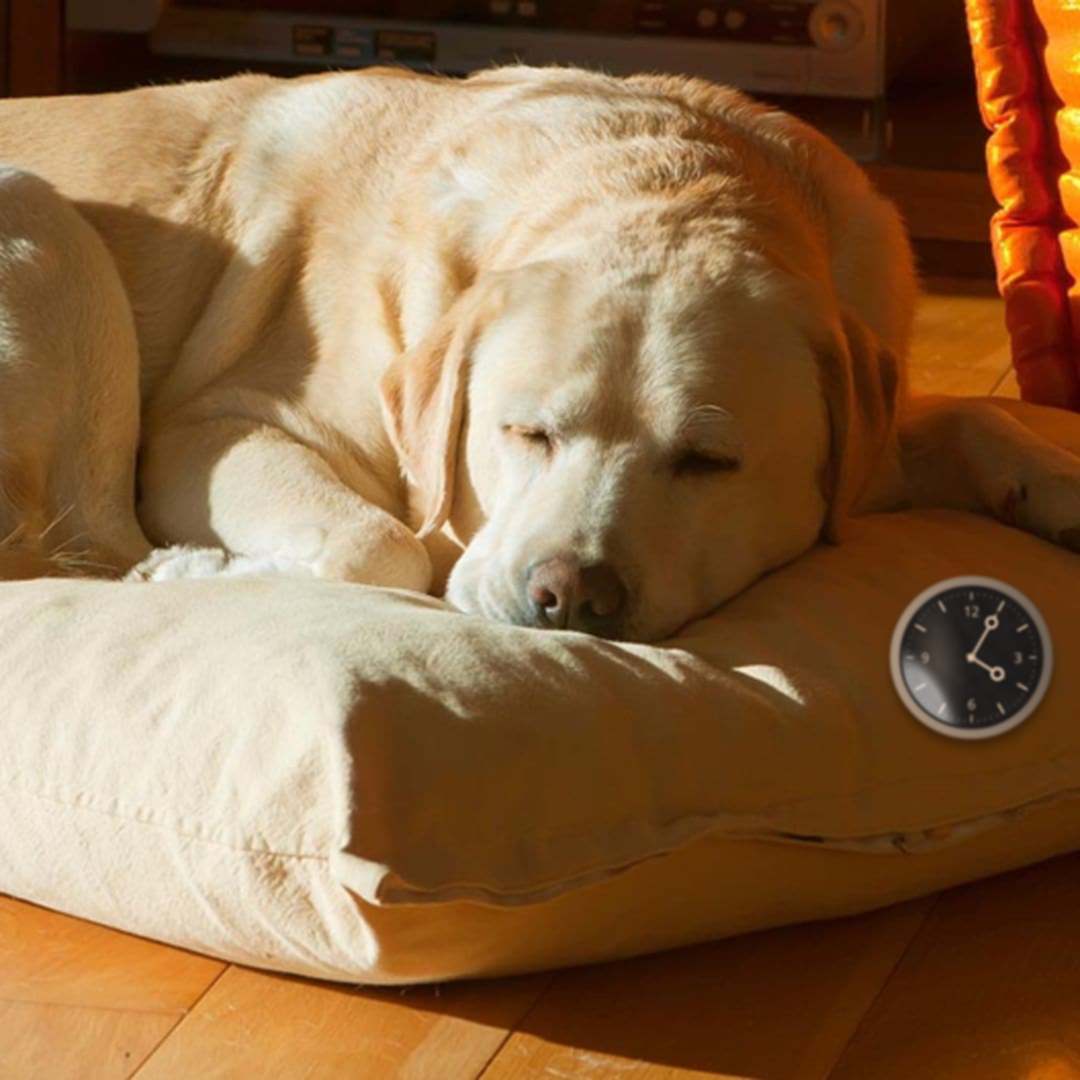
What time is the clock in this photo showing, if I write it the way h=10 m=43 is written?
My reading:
h=4 m=5
